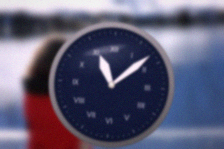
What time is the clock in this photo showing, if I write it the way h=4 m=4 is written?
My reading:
h=11 m=8
